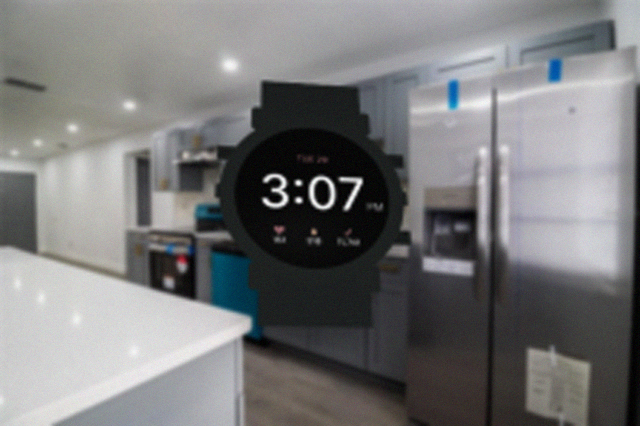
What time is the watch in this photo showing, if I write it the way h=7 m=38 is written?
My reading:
h=3 m=7
